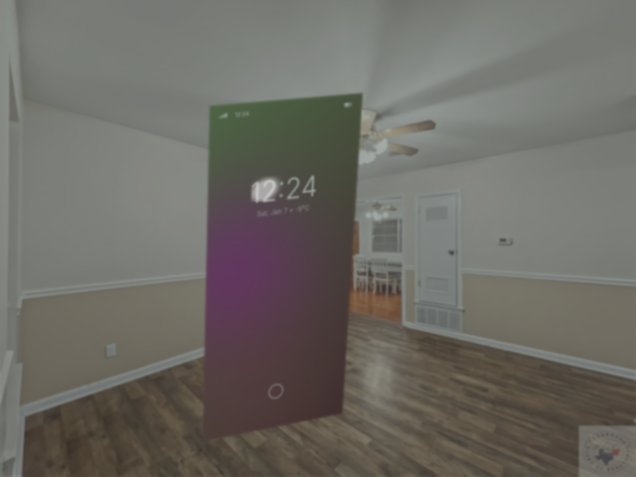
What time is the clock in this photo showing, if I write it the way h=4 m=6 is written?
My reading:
h=12 m=24
